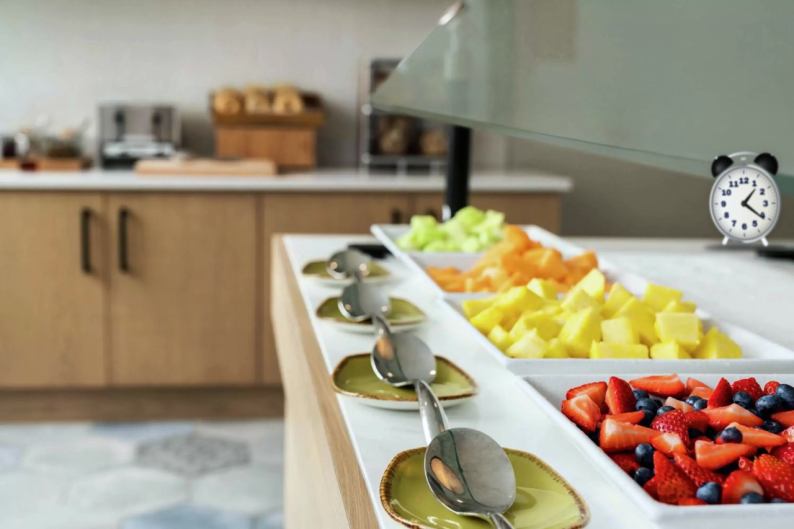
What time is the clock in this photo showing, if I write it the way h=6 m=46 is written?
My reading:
h=1 m=21
